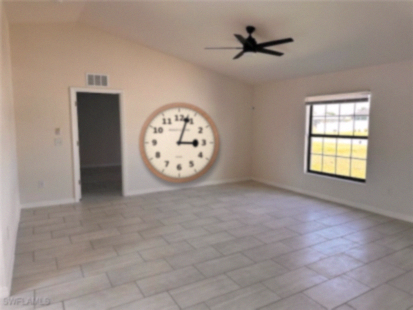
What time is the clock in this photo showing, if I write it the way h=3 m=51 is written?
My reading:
h=3 m=3
